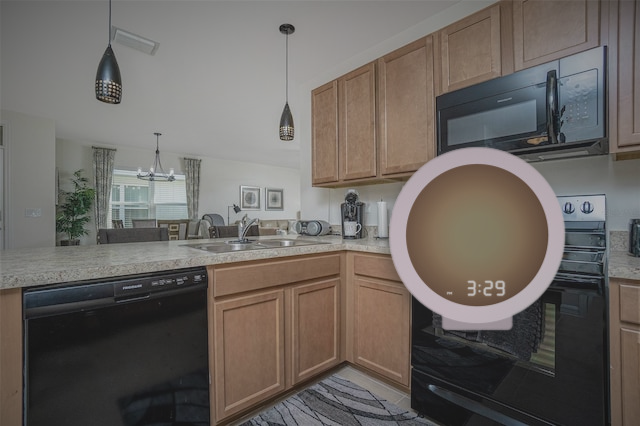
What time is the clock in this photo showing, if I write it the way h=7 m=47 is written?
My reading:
h=3 m=29
